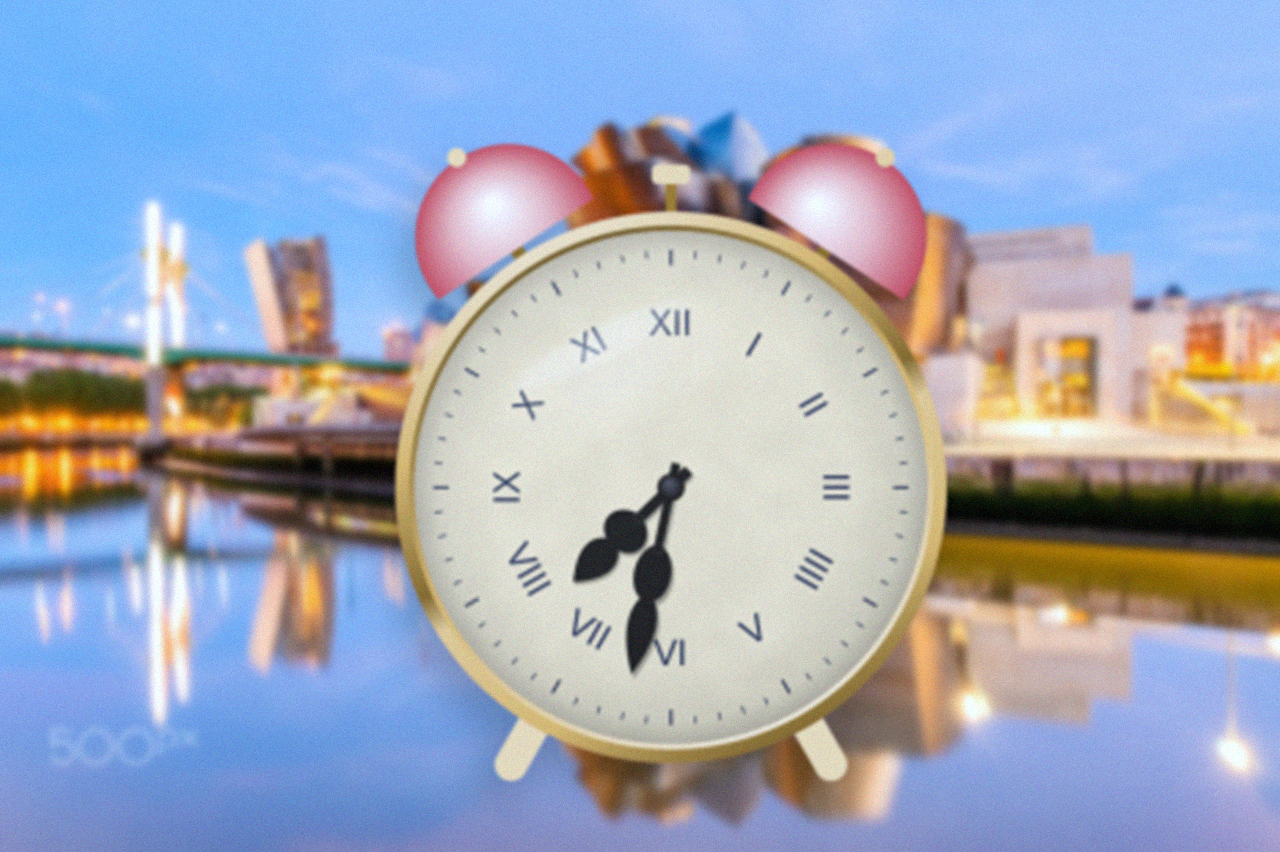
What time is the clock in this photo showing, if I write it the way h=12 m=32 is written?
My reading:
h=7 m=32
